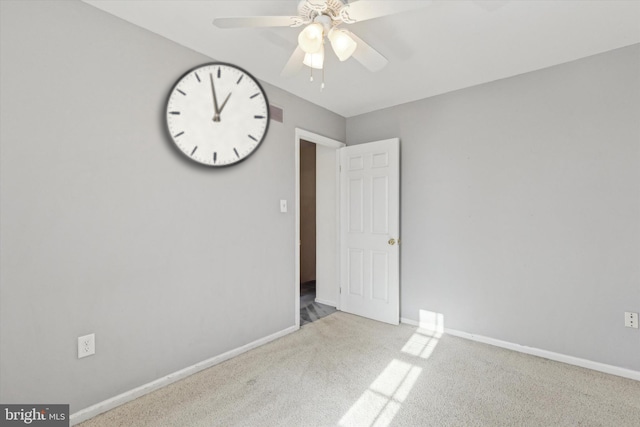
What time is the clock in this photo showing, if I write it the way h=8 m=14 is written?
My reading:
h=12 m=58
